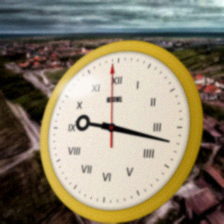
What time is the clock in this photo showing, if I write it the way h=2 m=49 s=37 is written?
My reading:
h=9 m=16 s=59
